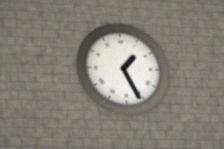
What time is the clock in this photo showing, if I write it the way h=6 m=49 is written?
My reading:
h=1 m=26
